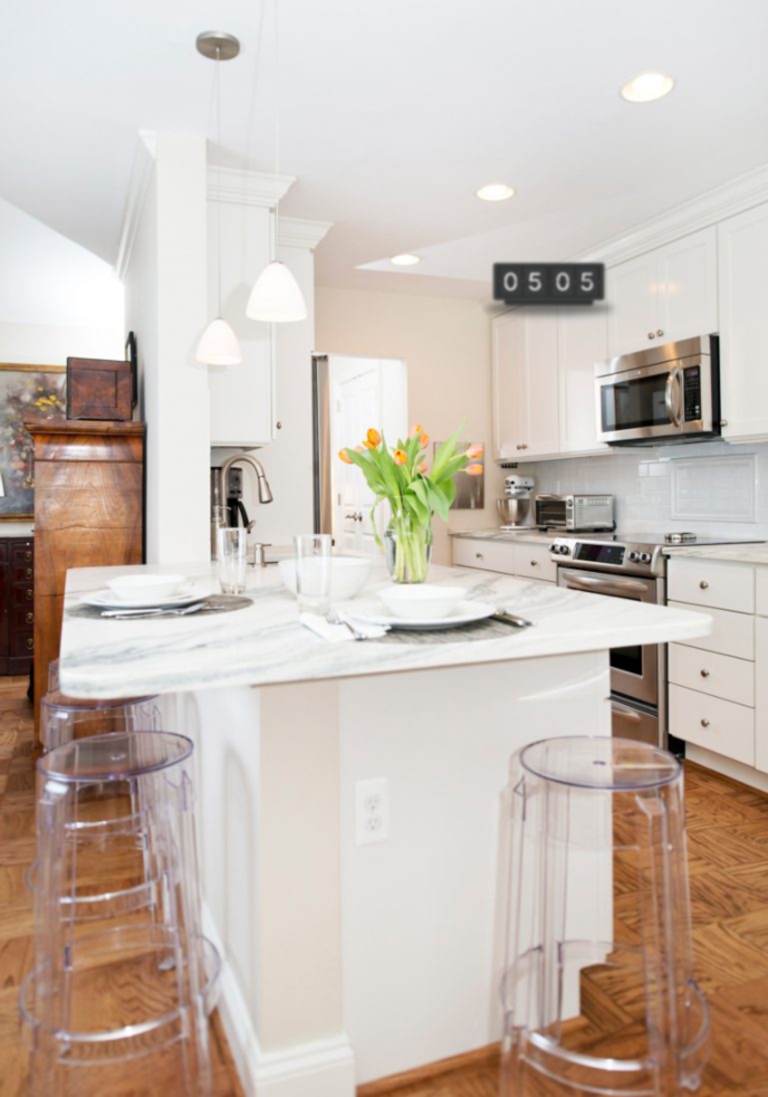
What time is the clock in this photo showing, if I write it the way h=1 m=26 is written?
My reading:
h=5 m=5
